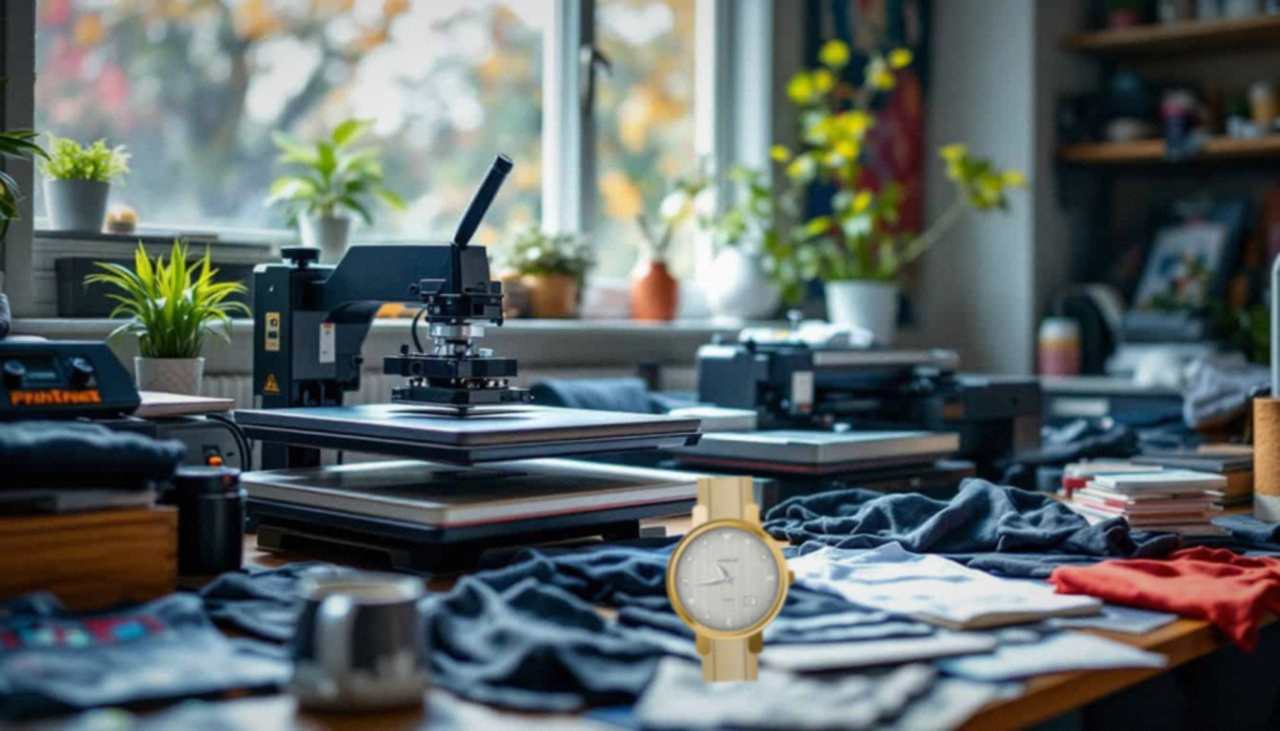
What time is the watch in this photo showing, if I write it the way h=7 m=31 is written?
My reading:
h=10 m=44
